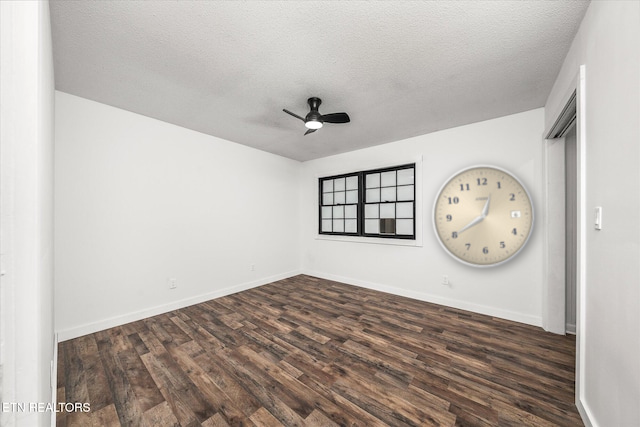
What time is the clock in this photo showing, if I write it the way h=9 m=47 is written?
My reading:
h=12 m=40
